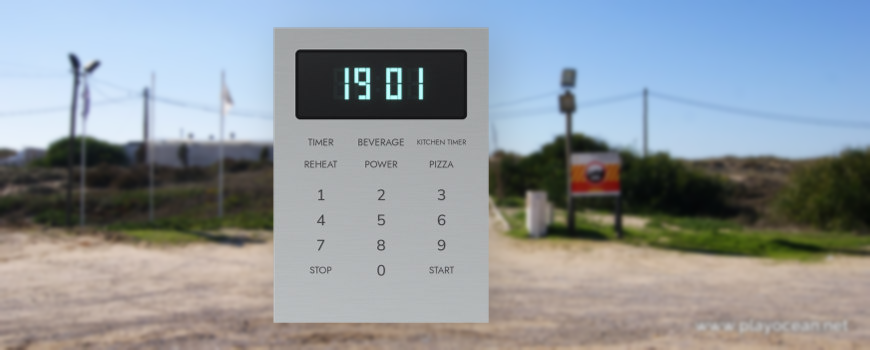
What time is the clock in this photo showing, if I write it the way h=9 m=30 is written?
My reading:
h=19 m=1
